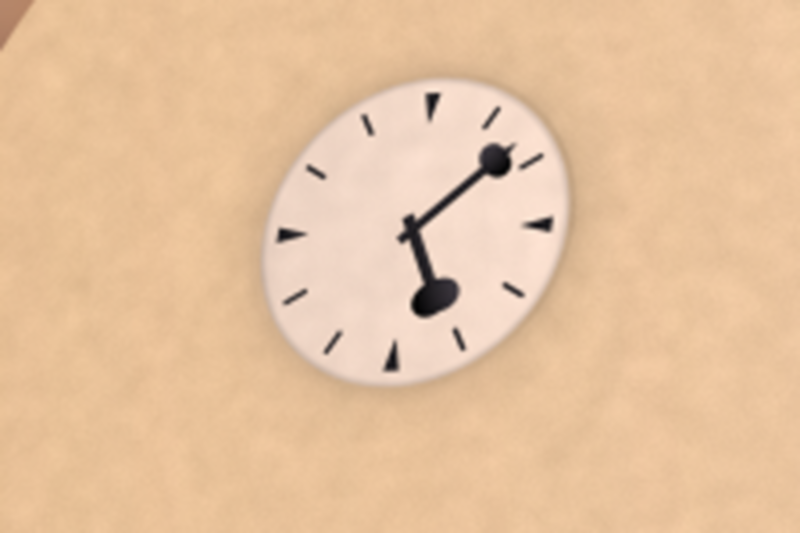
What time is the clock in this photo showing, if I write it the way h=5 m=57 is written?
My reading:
h=5 m=8
